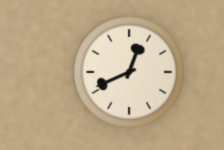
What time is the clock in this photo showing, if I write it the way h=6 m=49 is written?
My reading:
h=12 m=41
